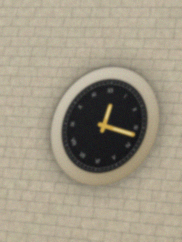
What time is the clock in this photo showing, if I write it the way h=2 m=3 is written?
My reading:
h=12 m=17
